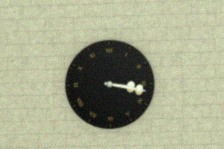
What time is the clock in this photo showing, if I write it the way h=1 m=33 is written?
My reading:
h=3 m=17
